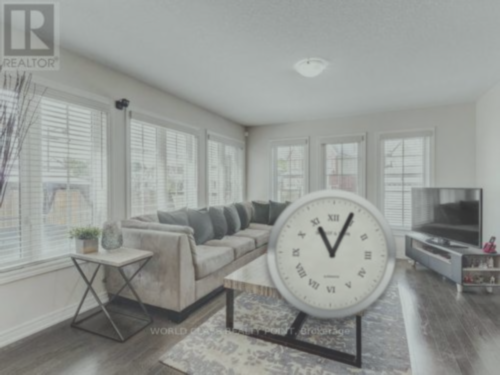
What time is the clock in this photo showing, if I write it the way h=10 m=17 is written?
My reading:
h=11 m=4
